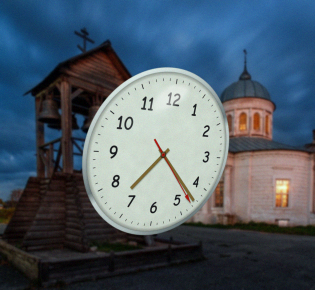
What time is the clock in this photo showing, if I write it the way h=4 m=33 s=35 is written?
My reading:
h=7 m=22 s=23
